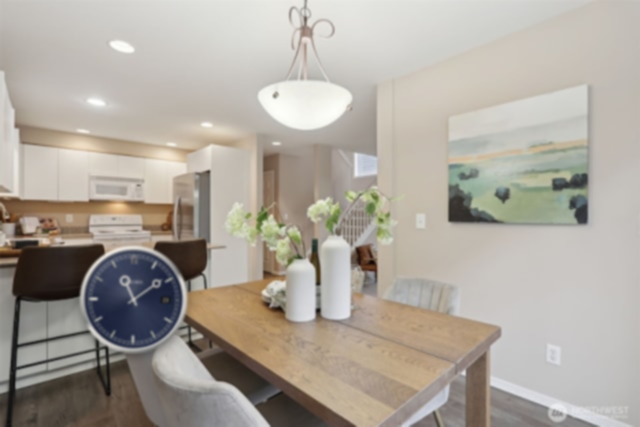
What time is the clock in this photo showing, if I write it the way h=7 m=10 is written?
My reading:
h=11 m=9
